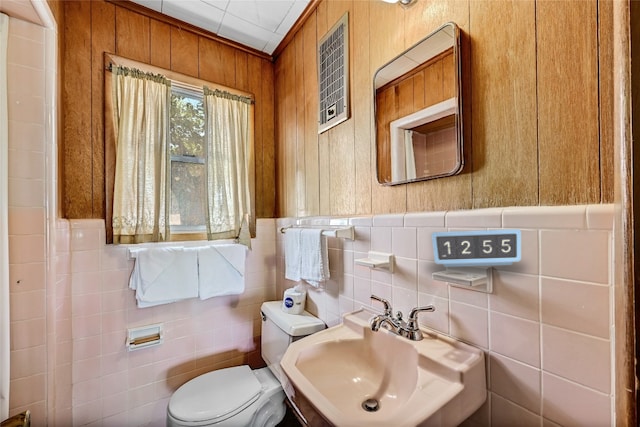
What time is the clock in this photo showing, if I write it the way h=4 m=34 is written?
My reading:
h=12 m=55
